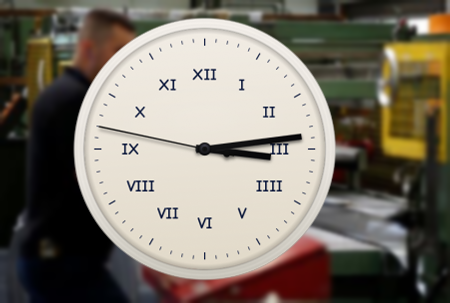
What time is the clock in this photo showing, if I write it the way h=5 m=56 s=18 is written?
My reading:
h=3 m=13 s=47
